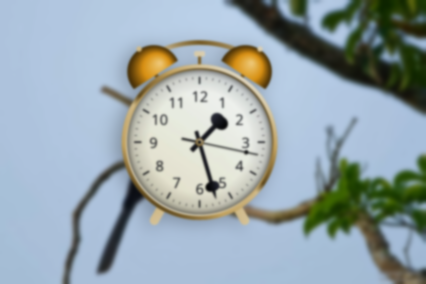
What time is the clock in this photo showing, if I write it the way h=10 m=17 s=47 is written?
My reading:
h=1 m=27 s=17
